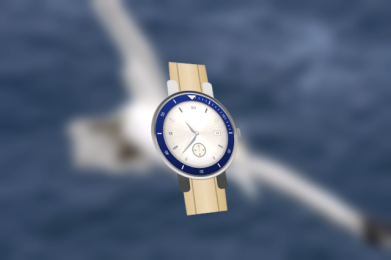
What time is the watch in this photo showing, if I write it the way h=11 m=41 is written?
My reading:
h=10 m=37
